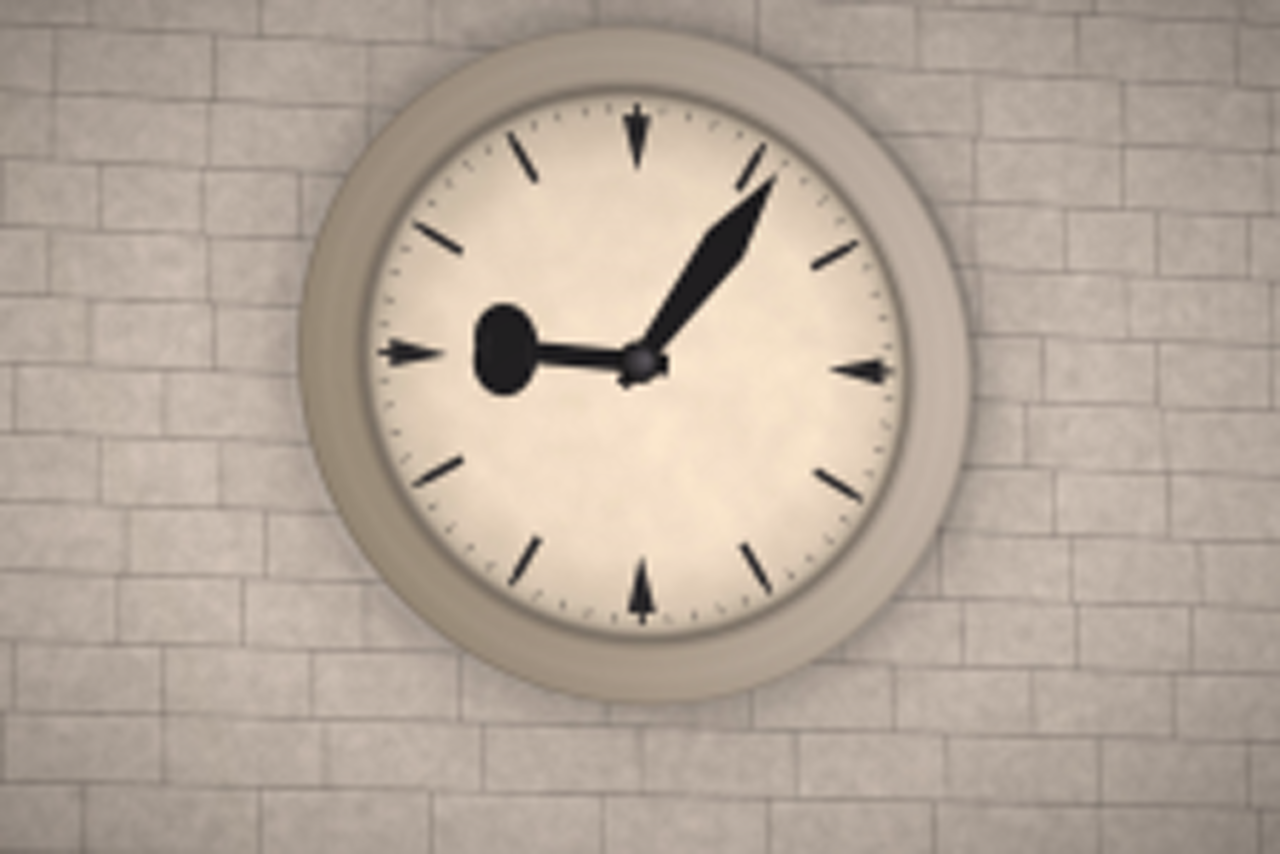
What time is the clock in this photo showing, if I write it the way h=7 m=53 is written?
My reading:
h=9 m=6
